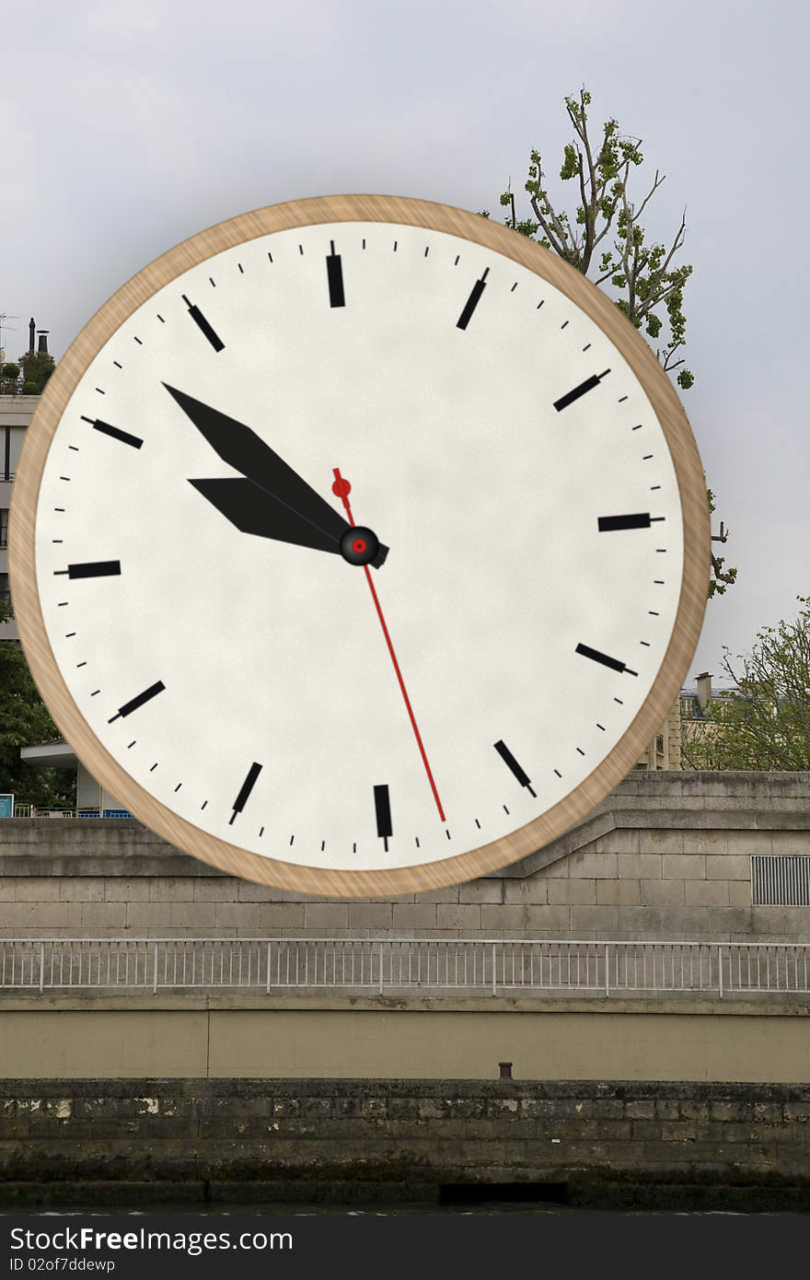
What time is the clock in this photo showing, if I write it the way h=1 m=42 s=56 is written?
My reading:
h=9 m=52 s=28
